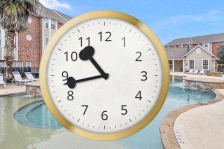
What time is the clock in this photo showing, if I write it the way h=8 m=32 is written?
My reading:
h=10 m=43
